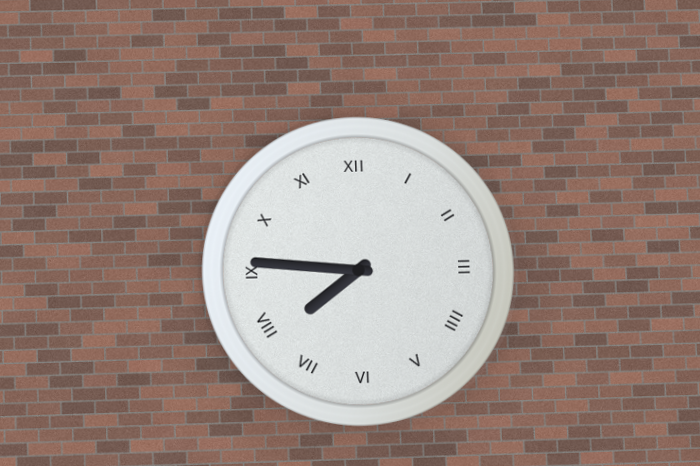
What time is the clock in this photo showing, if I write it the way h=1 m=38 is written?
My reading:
h=7 m=46
